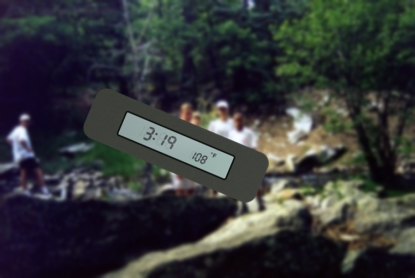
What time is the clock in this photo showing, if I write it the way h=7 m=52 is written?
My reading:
h=3 m=19
